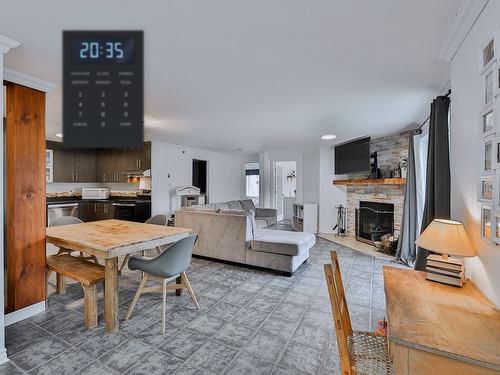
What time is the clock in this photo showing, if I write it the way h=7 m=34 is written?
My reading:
h=20 m=35
